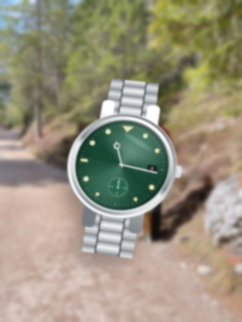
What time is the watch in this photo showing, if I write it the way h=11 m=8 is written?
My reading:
h=11 m=16
